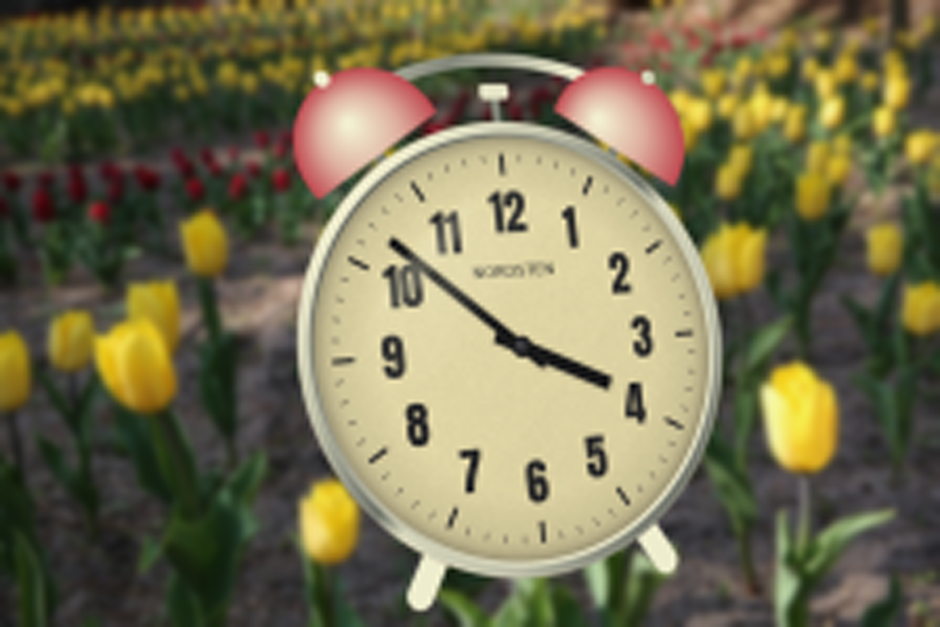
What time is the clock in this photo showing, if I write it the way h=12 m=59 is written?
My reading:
h=3 m=52
